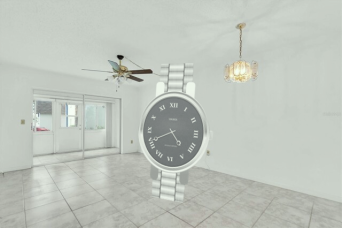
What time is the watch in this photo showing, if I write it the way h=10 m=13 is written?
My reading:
h=4 m=41
